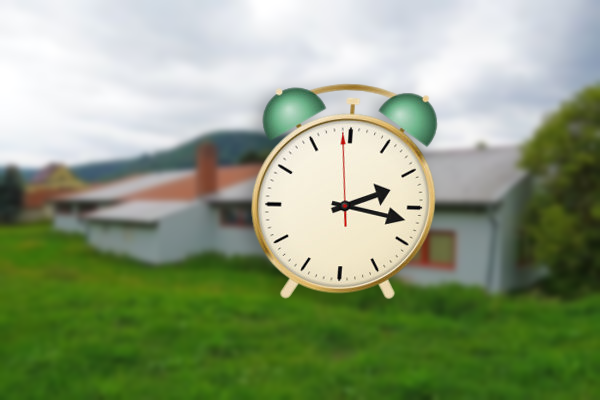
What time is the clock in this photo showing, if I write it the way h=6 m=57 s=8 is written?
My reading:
h=2 m=16 s=59
